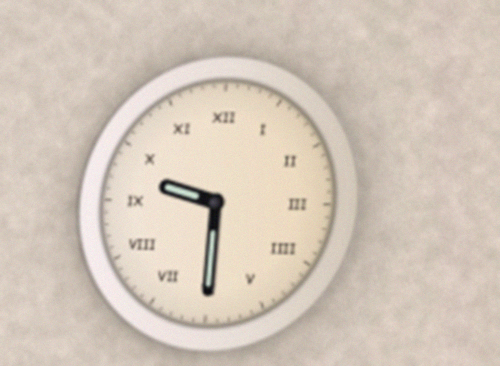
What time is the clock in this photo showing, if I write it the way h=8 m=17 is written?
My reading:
h=9 m=30
